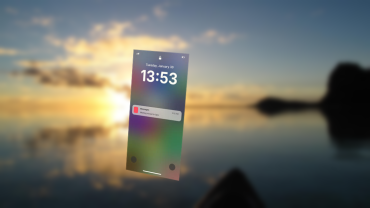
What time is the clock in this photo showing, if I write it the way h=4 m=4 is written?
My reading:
h=13 m=53
